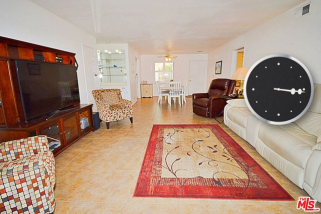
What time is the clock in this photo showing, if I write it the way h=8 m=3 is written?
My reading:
h=3 m=16
